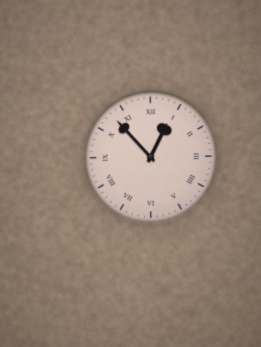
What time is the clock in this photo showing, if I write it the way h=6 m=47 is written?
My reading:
h=12 m=53
